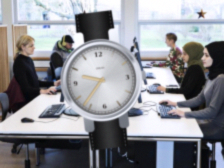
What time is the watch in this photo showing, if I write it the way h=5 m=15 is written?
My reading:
h=9 m=37
